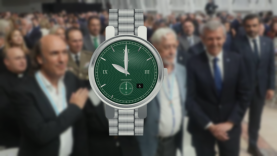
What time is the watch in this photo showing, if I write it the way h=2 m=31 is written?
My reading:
h=10 m=0
